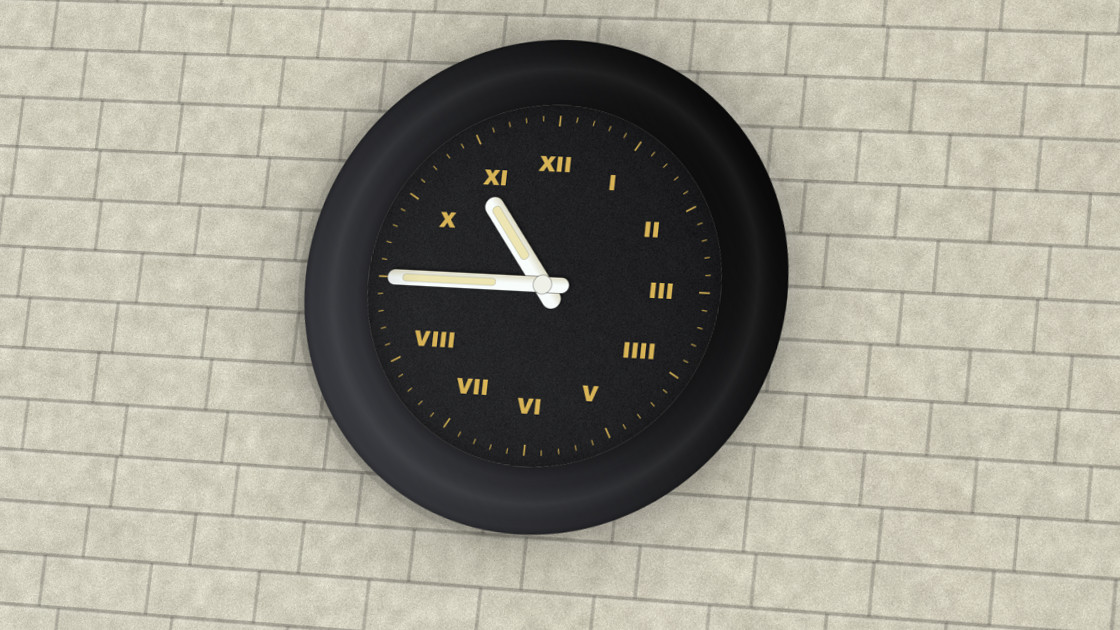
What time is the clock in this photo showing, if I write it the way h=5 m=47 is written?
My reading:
h=10 m=45
